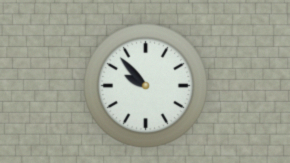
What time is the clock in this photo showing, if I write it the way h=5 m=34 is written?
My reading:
h=9 m=53
